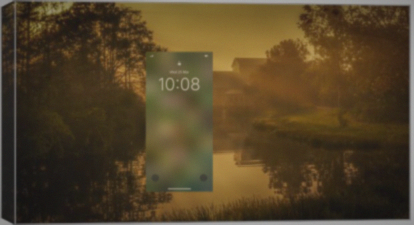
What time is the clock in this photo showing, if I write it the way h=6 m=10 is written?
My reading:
h=10 m=8
